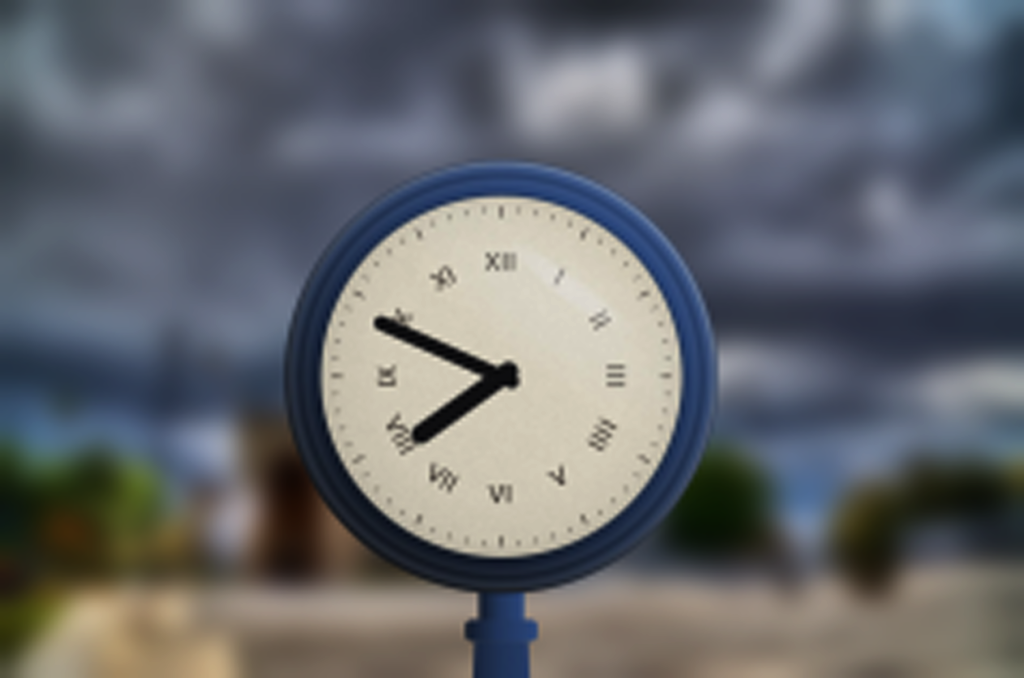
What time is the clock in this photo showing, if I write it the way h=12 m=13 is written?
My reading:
h=7 m=49
